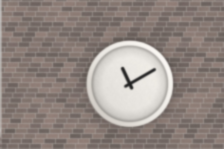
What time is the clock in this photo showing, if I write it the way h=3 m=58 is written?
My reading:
h=11 m=10
